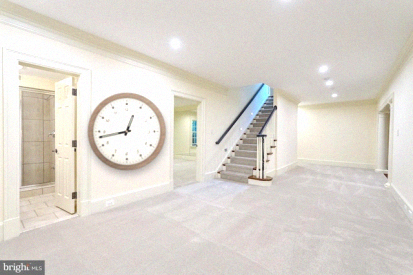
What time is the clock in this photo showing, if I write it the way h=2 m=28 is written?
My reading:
h=12 m=43
